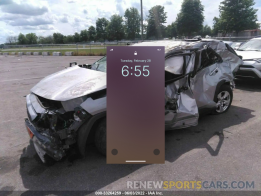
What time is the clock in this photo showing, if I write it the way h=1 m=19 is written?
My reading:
h=6 m=55
